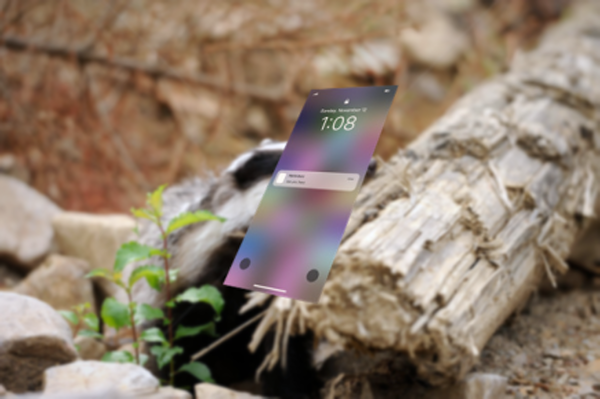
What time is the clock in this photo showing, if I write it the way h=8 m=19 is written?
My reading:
h=1 m=8
